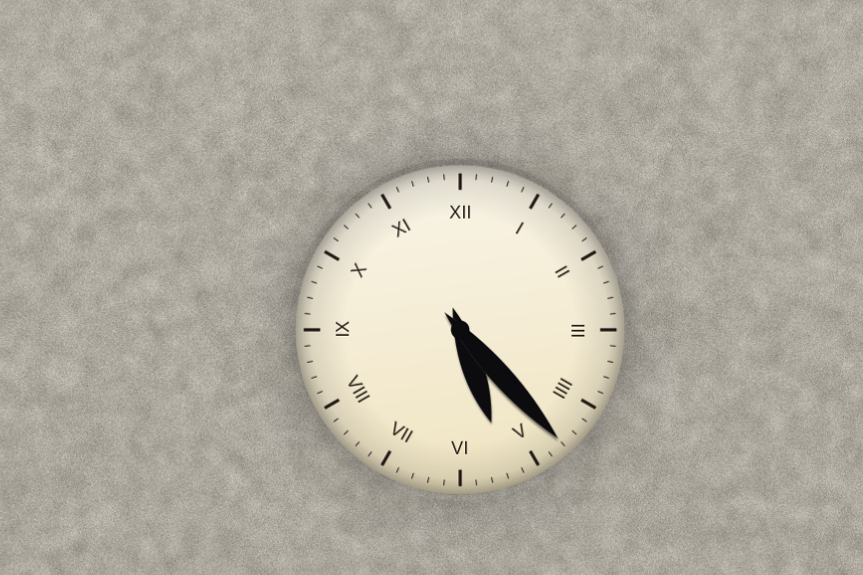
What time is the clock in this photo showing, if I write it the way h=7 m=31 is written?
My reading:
h=5 m=23
